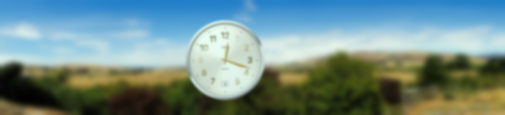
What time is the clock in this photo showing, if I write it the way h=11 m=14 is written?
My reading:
h=12 m=18
